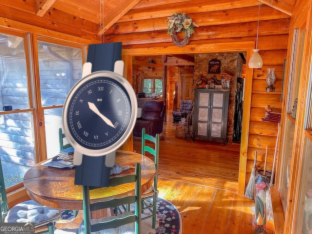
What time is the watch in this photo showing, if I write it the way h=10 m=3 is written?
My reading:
h=10 m=21
